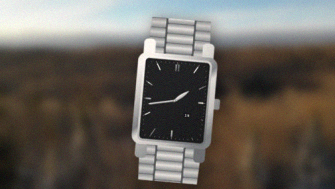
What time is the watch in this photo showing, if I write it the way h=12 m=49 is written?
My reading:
h=1 m=43
